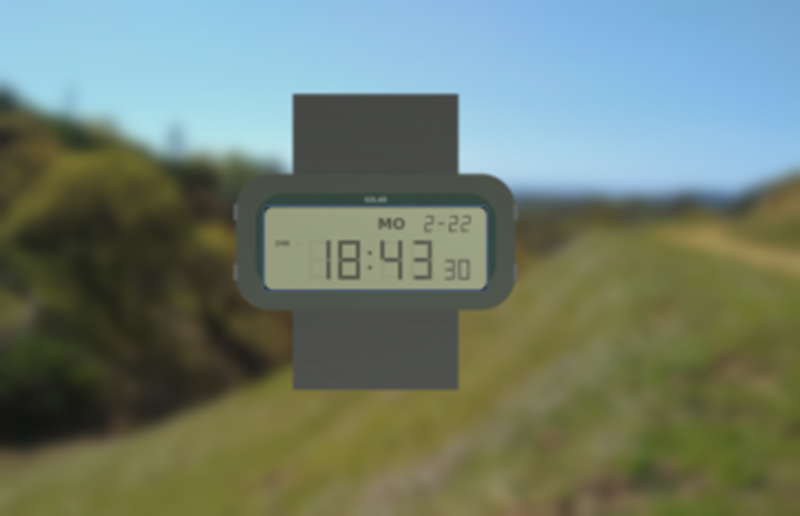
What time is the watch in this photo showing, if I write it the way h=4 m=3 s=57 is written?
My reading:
h=18 m=43 s=30
